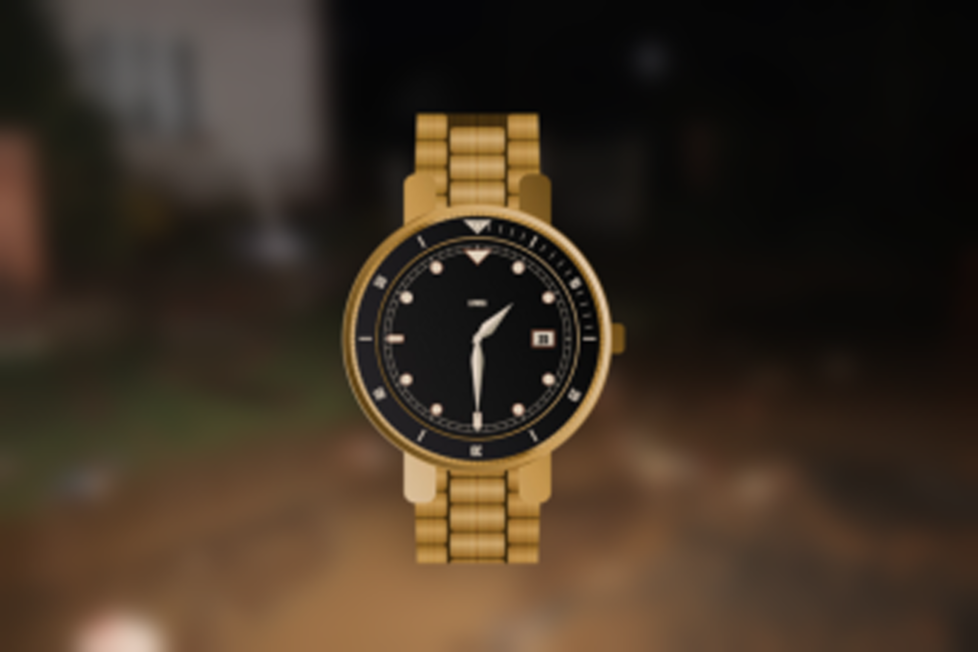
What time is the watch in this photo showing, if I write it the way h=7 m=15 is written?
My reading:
h=1 m=30
